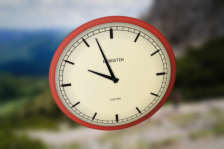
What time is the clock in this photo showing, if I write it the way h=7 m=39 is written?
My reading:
h=9 m=57
